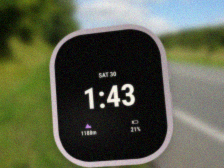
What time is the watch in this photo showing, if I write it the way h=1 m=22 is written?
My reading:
h=1 m=43
